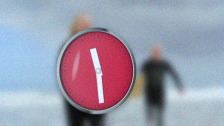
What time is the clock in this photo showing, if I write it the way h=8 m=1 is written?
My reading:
h=11 m=29
